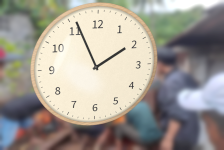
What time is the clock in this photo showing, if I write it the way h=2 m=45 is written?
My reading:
h=1 m=56
